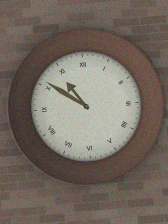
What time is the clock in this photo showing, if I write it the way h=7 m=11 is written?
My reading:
h=10 m=51
